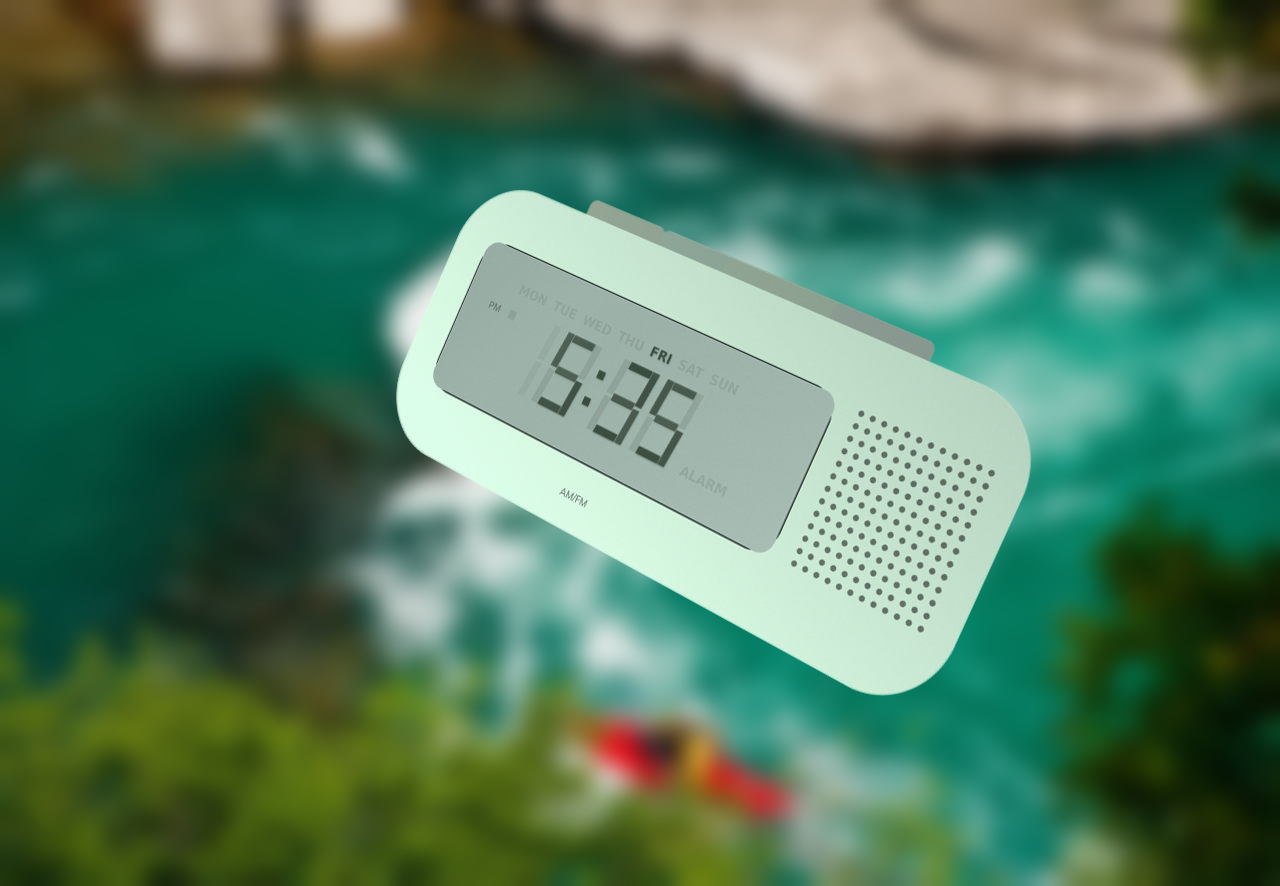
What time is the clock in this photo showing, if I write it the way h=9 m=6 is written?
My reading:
h=5 m=35
